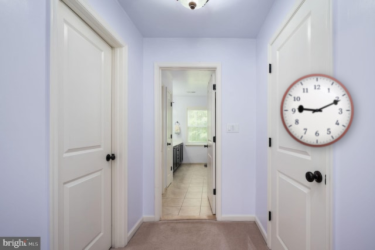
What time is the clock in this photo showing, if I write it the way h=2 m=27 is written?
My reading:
h=9 m=11
